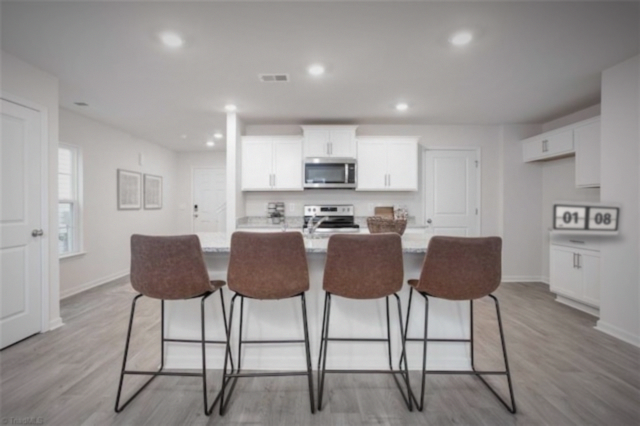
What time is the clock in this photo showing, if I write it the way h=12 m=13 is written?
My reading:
h=1 m=8
